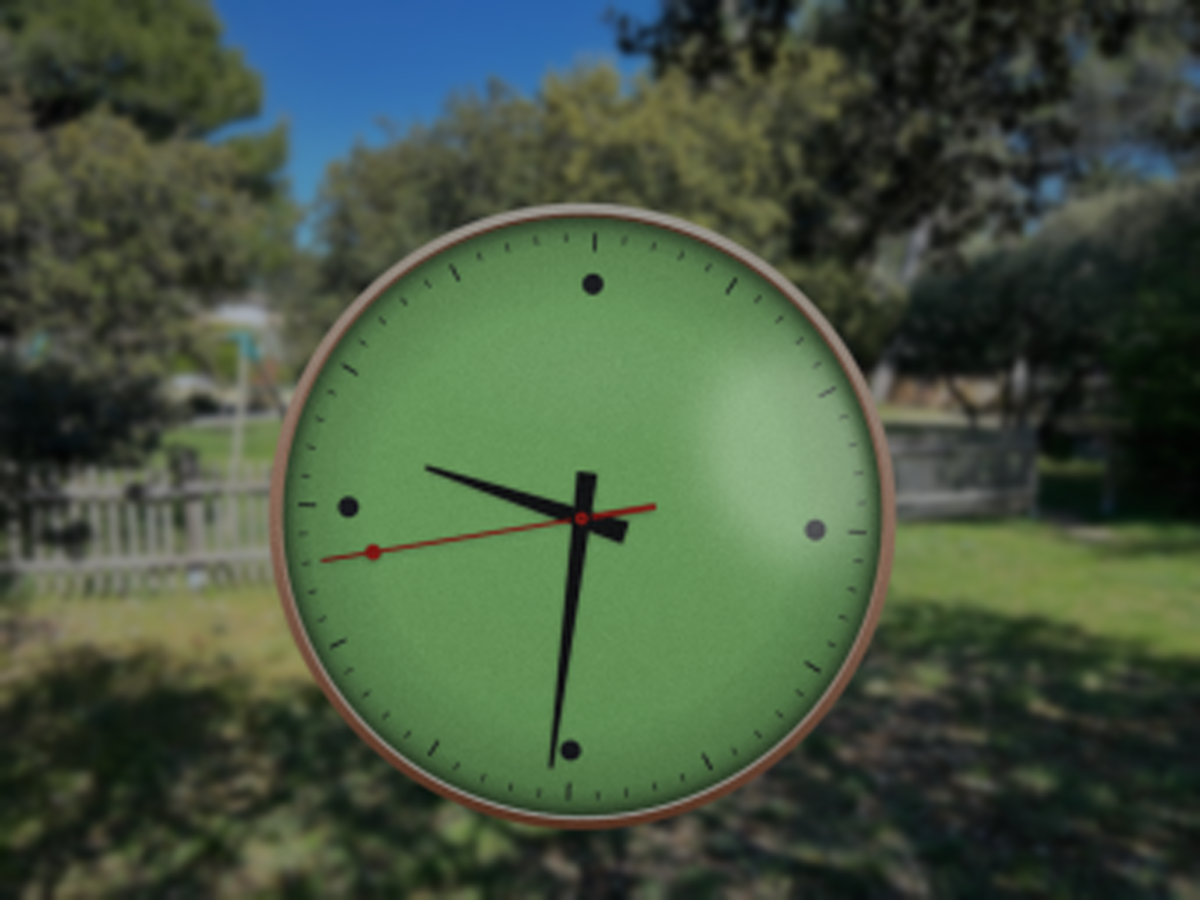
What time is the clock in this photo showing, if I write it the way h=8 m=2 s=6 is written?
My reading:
h=9 m=30 s=43
